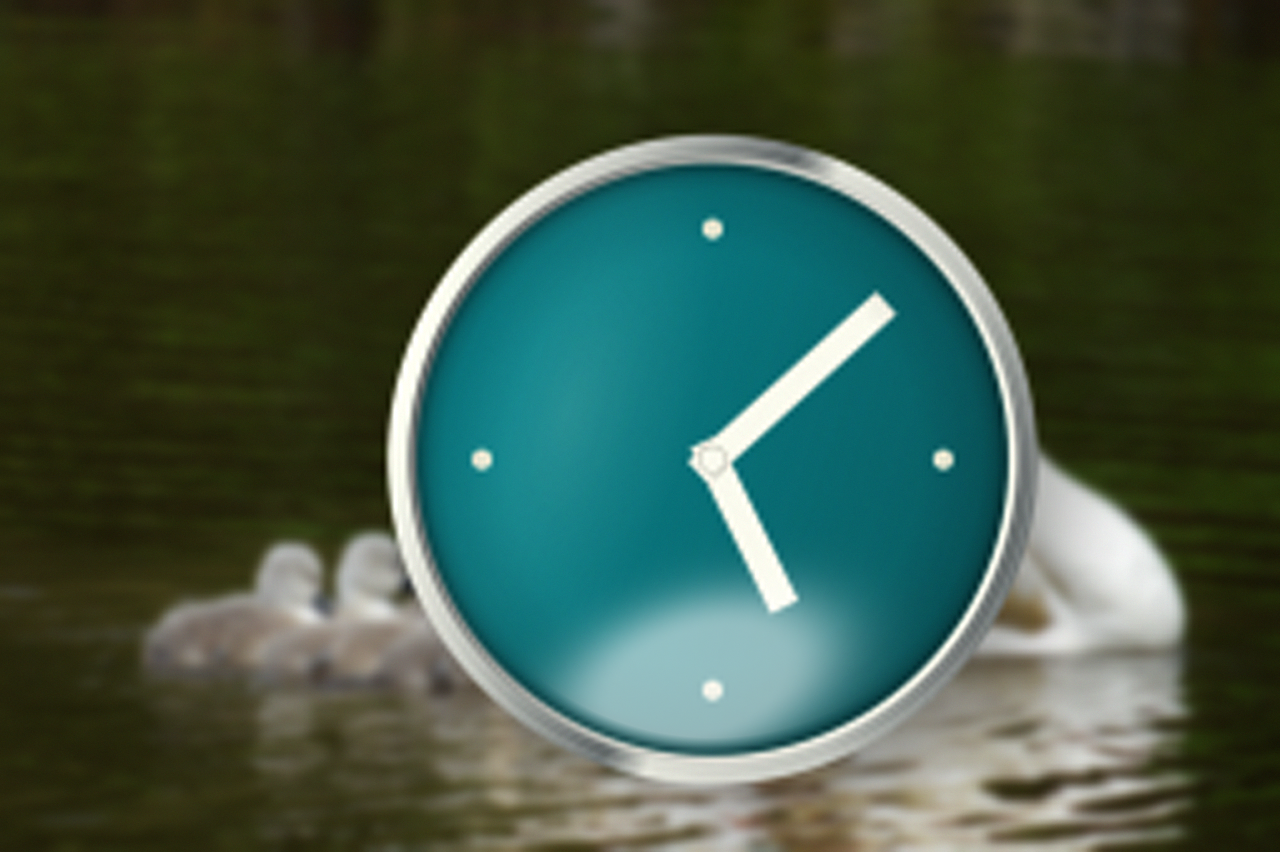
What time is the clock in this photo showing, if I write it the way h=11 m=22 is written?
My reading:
h=5 m=8
